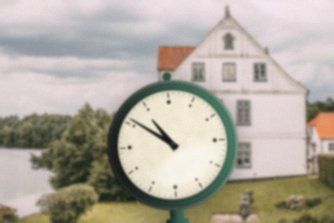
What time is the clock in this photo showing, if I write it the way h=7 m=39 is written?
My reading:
h=10 m=51
